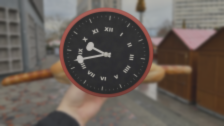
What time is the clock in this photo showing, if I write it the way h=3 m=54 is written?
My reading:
h=9 m=42
